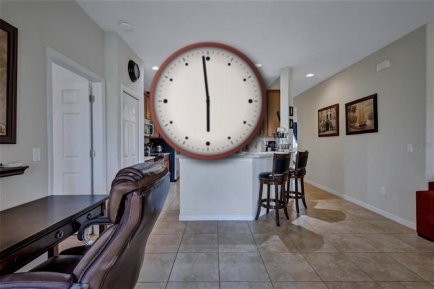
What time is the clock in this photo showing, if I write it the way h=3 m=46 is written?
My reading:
h=5 m=59
